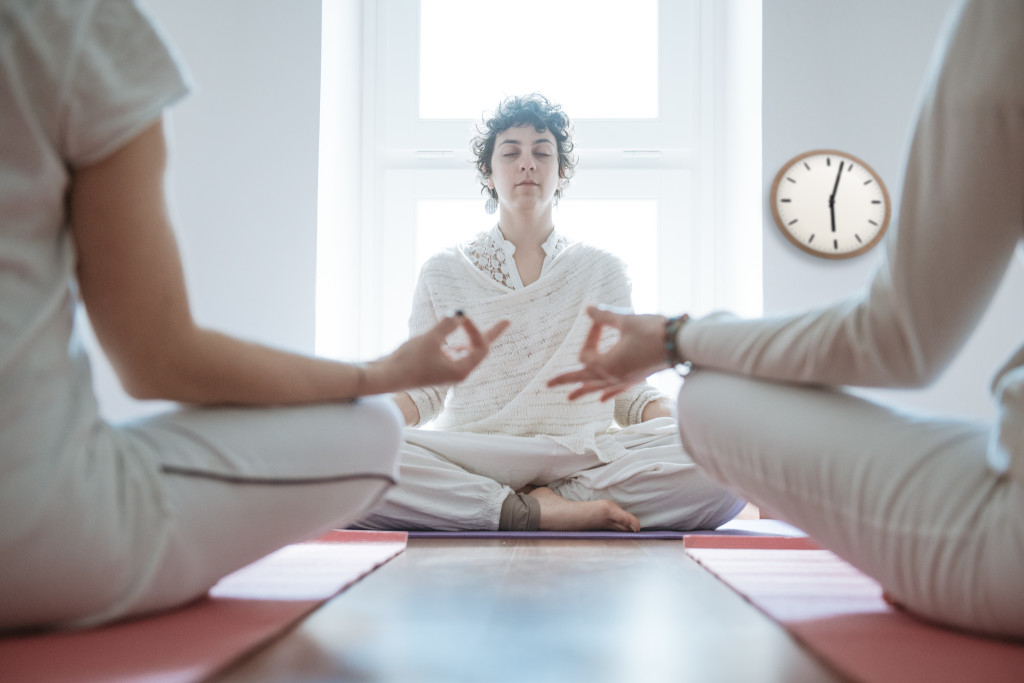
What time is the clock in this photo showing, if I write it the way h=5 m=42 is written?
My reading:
h=6 m=3
